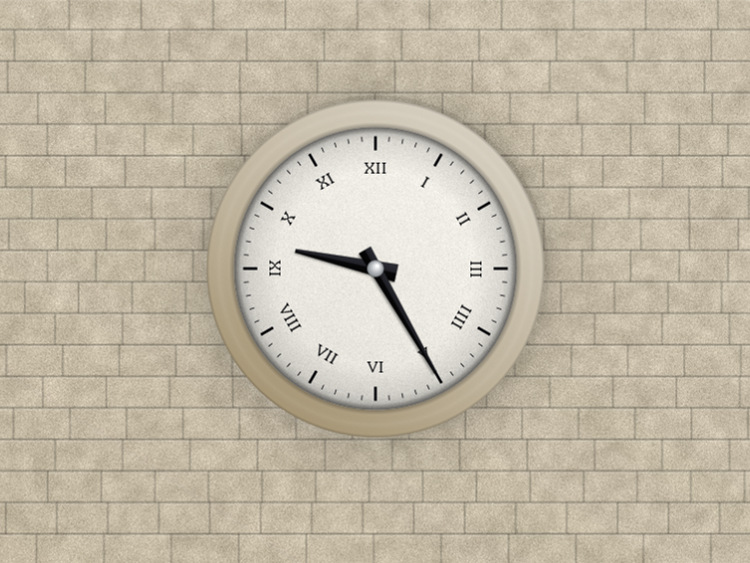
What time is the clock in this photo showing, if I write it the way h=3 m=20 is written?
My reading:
h=9 m=25
